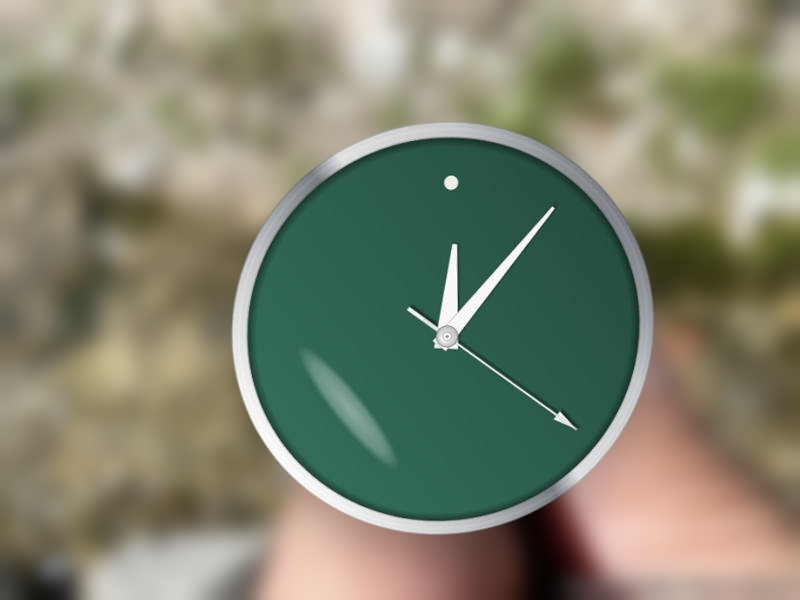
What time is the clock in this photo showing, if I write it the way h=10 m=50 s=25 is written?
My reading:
h=12 m=6 s=21
